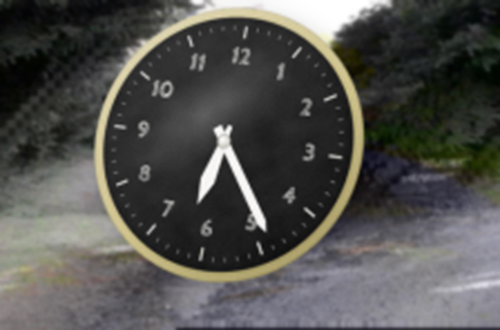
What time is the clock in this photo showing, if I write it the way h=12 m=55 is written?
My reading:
h=6 m=24
